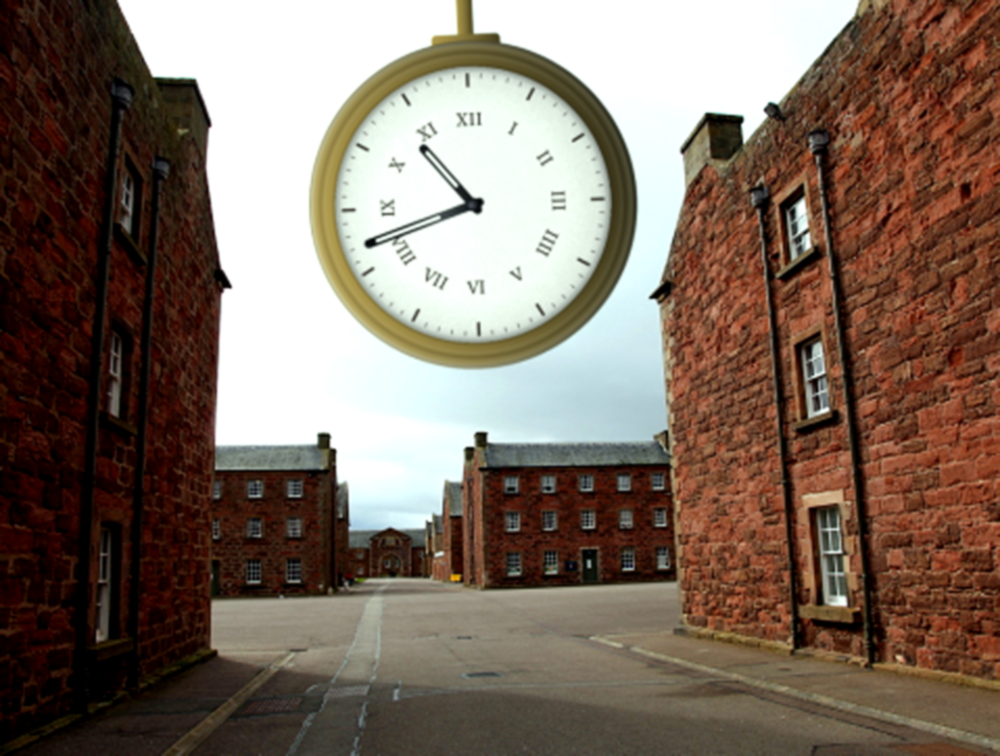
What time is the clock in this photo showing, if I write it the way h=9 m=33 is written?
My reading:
h=10 m=42
